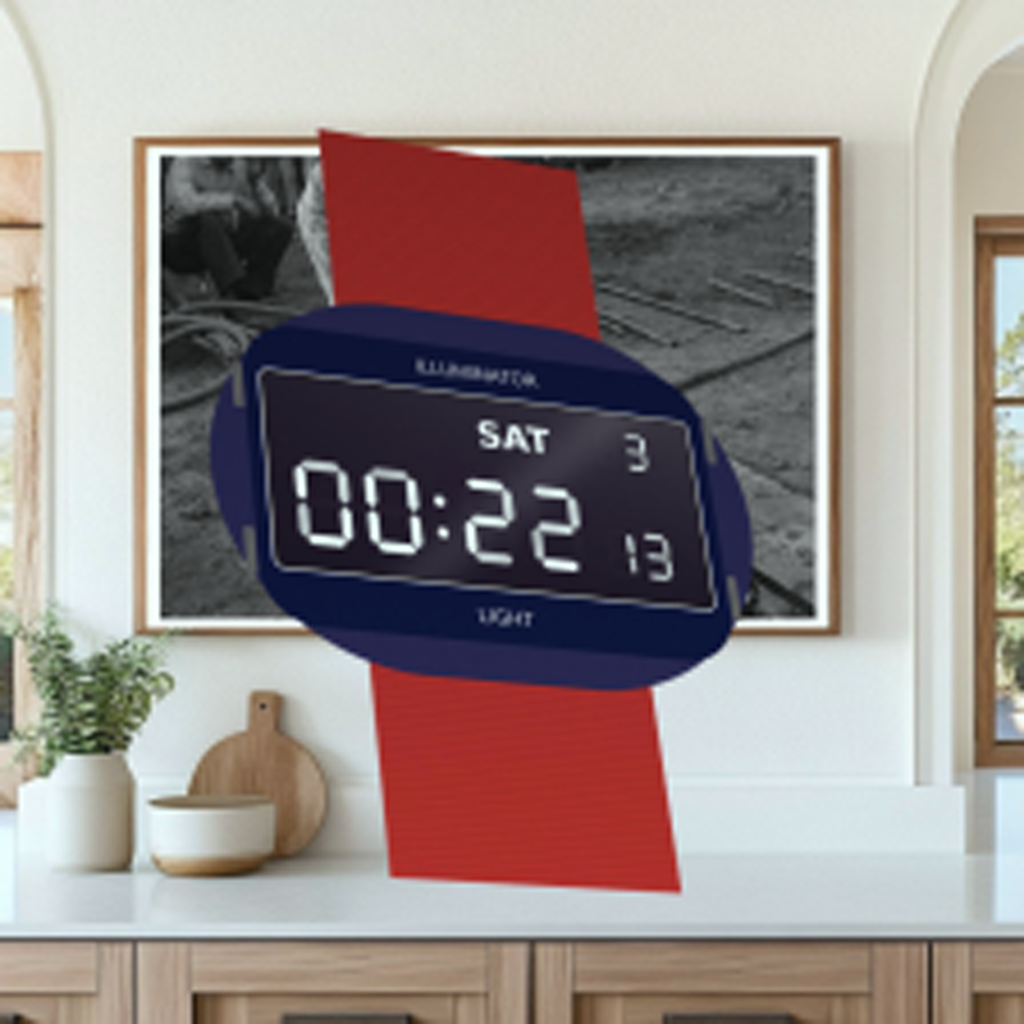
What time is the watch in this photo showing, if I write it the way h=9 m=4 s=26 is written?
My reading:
h=0 m=22 s=13
